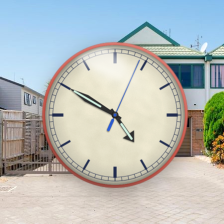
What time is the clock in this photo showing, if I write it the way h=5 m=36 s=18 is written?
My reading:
h=4 m=50 s=4
